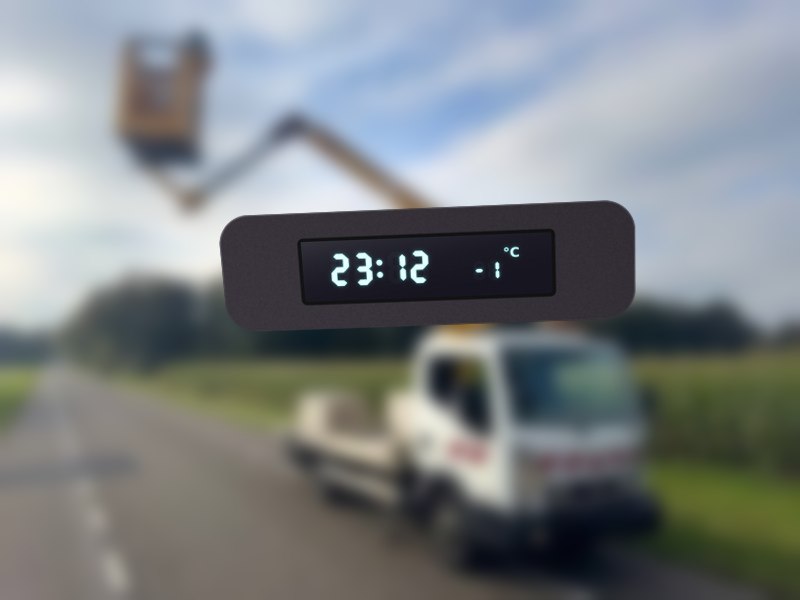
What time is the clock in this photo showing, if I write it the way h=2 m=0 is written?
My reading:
h=23 m=12
